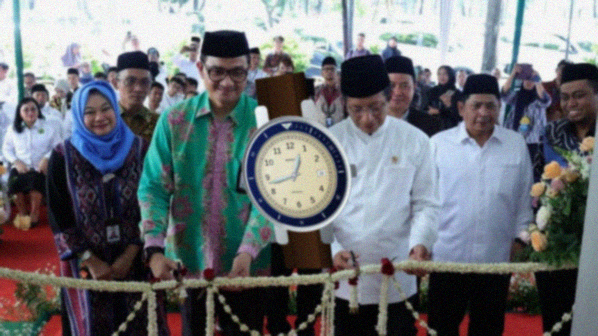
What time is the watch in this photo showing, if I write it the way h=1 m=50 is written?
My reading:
h=12 m=43
